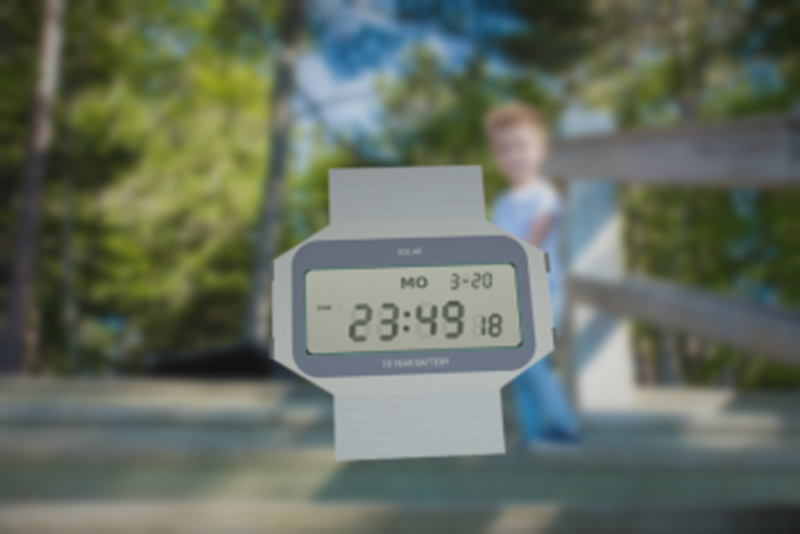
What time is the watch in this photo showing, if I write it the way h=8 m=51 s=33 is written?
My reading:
h=23 m=49 s=18
